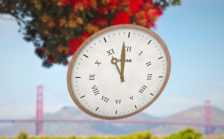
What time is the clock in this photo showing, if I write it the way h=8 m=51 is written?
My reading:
h=10 m=59
